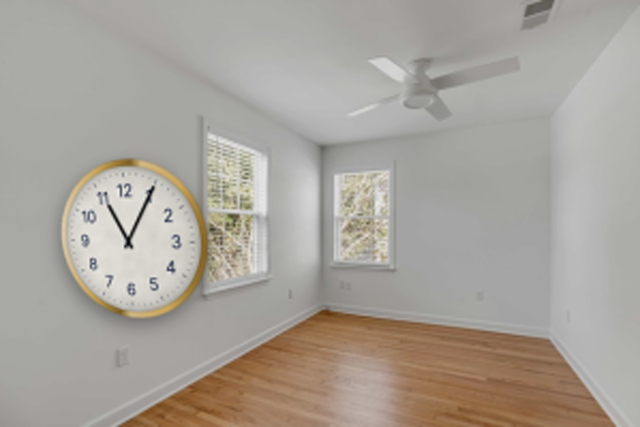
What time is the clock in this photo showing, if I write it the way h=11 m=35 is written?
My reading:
h=11 m=5
